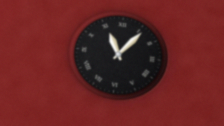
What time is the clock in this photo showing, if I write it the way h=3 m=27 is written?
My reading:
h=11 m=6
